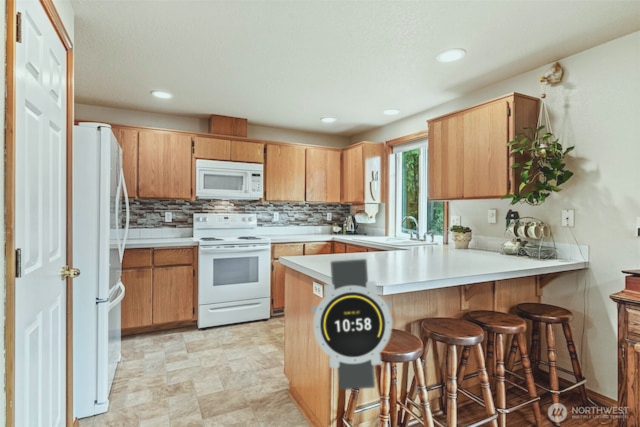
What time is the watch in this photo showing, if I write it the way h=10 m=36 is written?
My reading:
h=10 m=58
